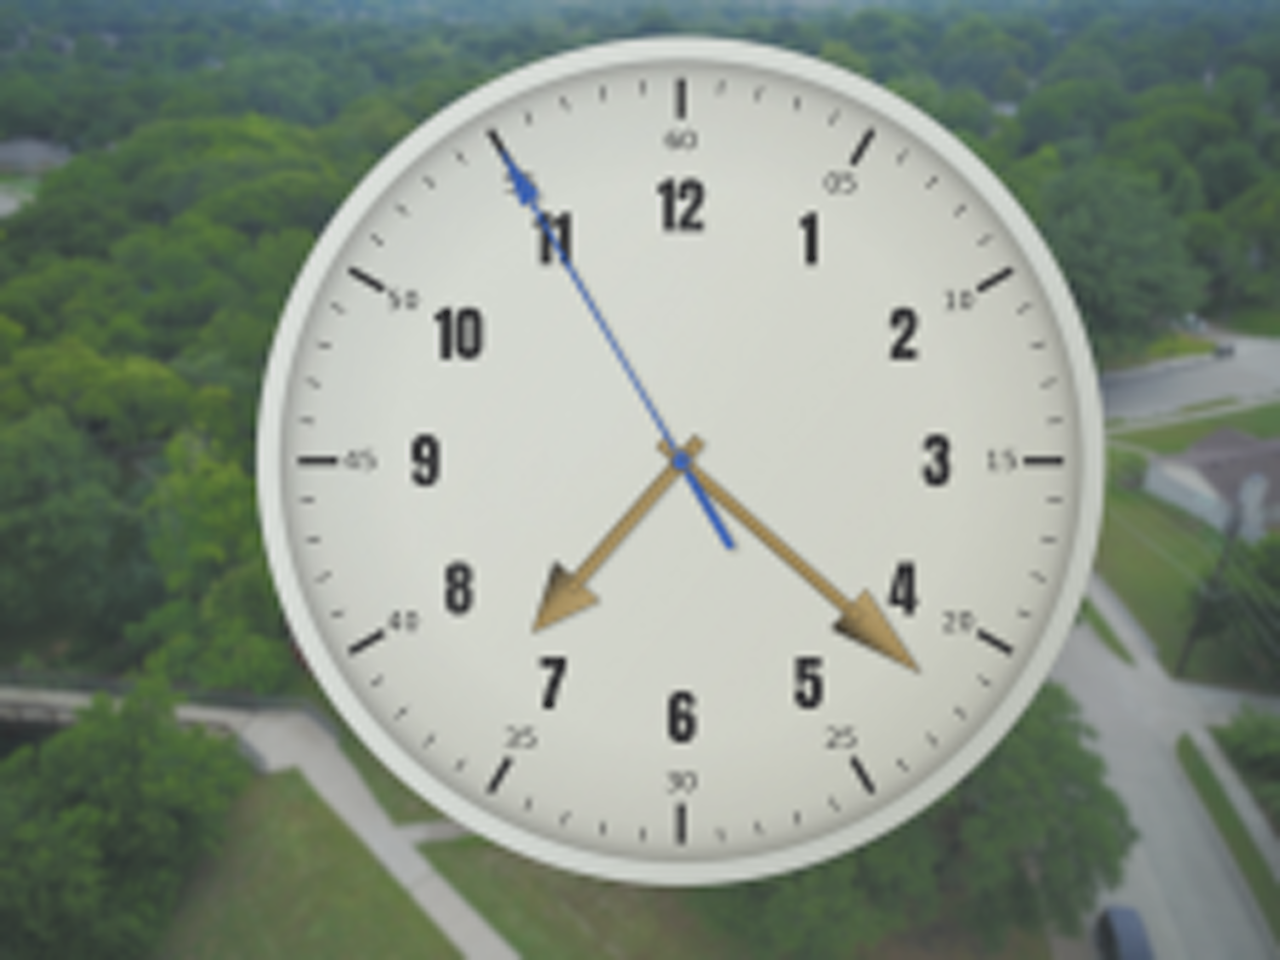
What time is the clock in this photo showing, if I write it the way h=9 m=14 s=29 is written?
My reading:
h=7 m=21 s=55
